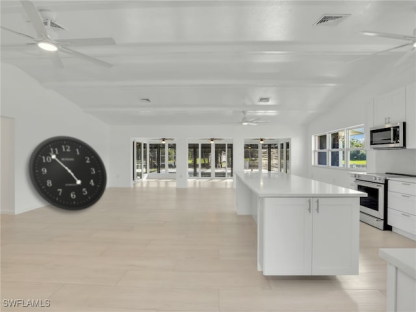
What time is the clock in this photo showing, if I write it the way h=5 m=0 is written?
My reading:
h=4 m=53
